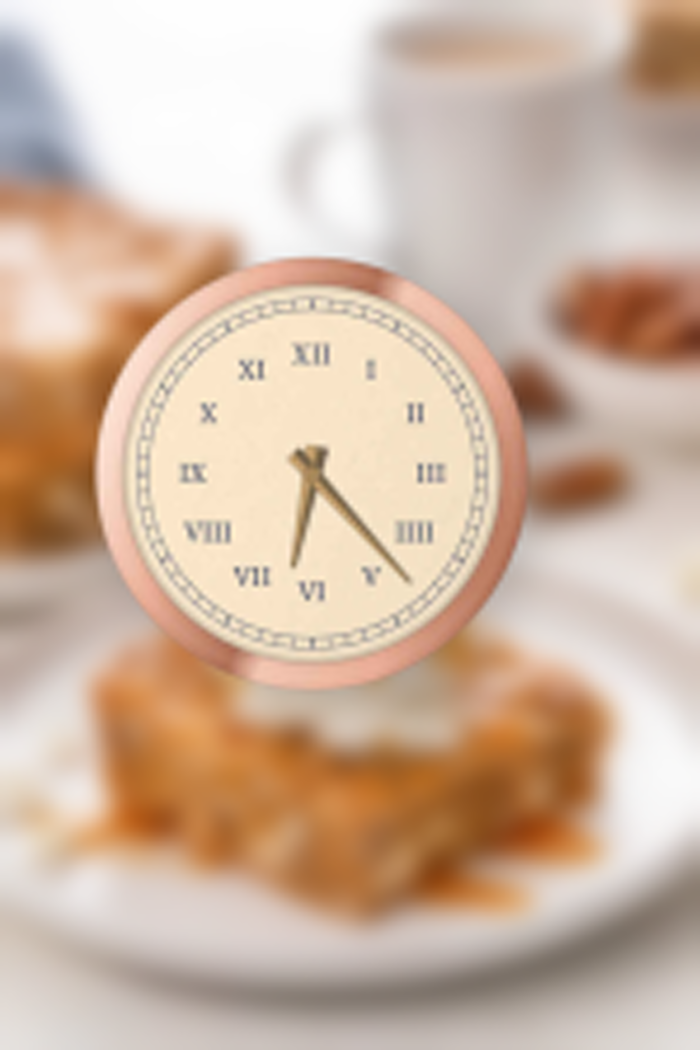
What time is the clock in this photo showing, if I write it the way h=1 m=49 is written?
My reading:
h=6 m=23
